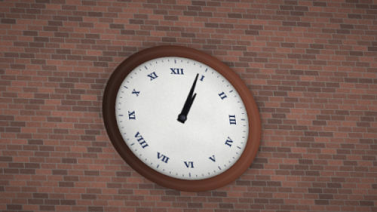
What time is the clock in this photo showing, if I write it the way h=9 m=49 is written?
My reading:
h=1 m=4
